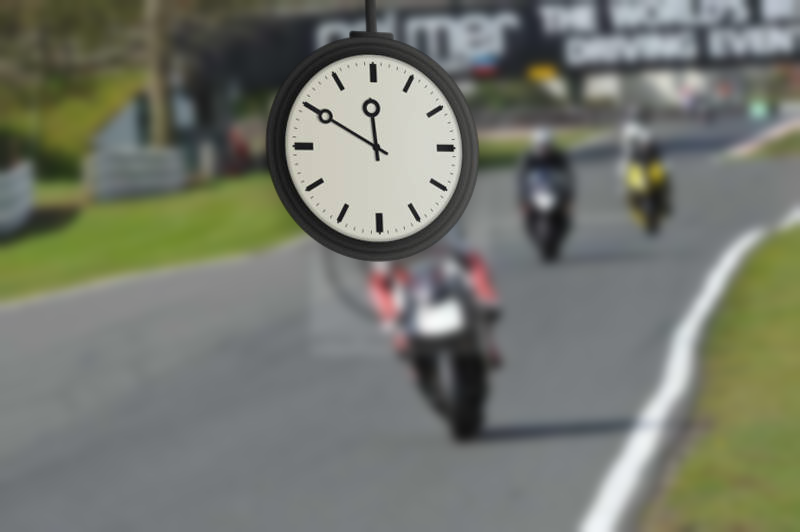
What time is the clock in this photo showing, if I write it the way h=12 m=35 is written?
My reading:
h=11 m=50
